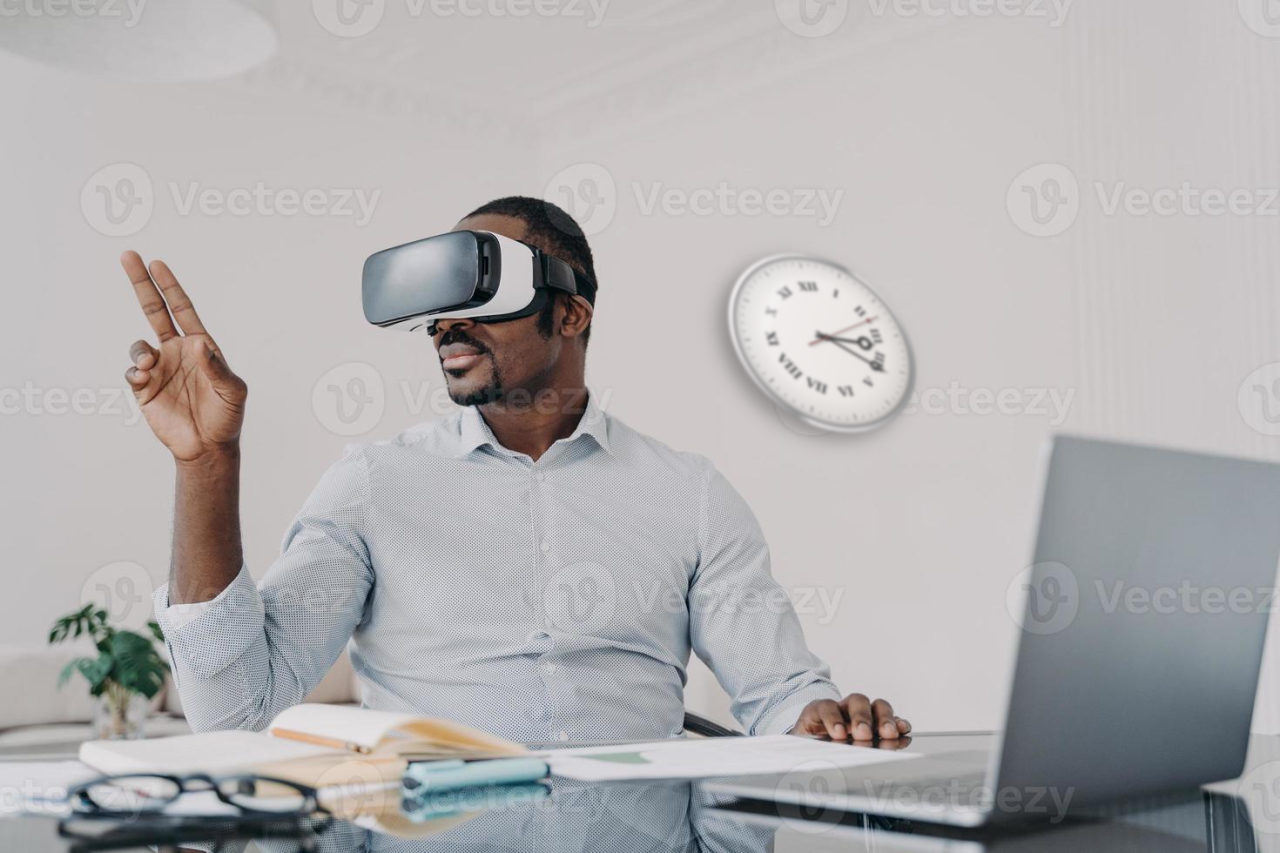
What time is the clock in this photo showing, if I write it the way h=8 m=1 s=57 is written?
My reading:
h=3 m=21 s=12
